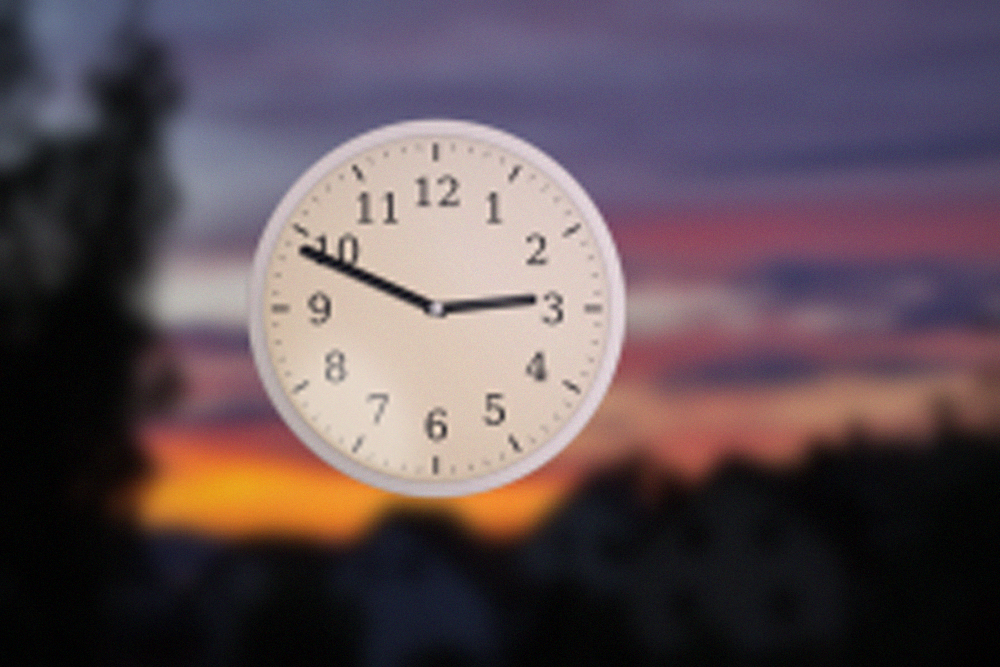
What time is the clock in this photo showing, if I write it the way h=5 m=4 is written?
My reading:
h=2 m=49
